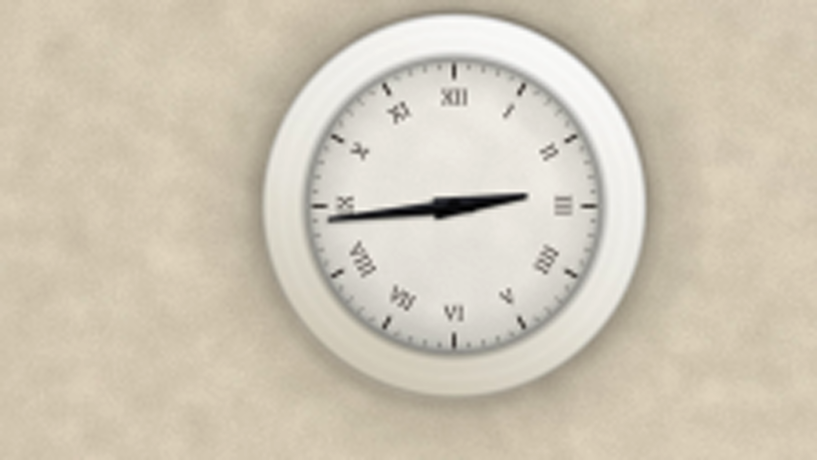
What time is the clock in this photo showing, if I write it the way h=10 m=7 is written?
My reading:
h=2 m=44
